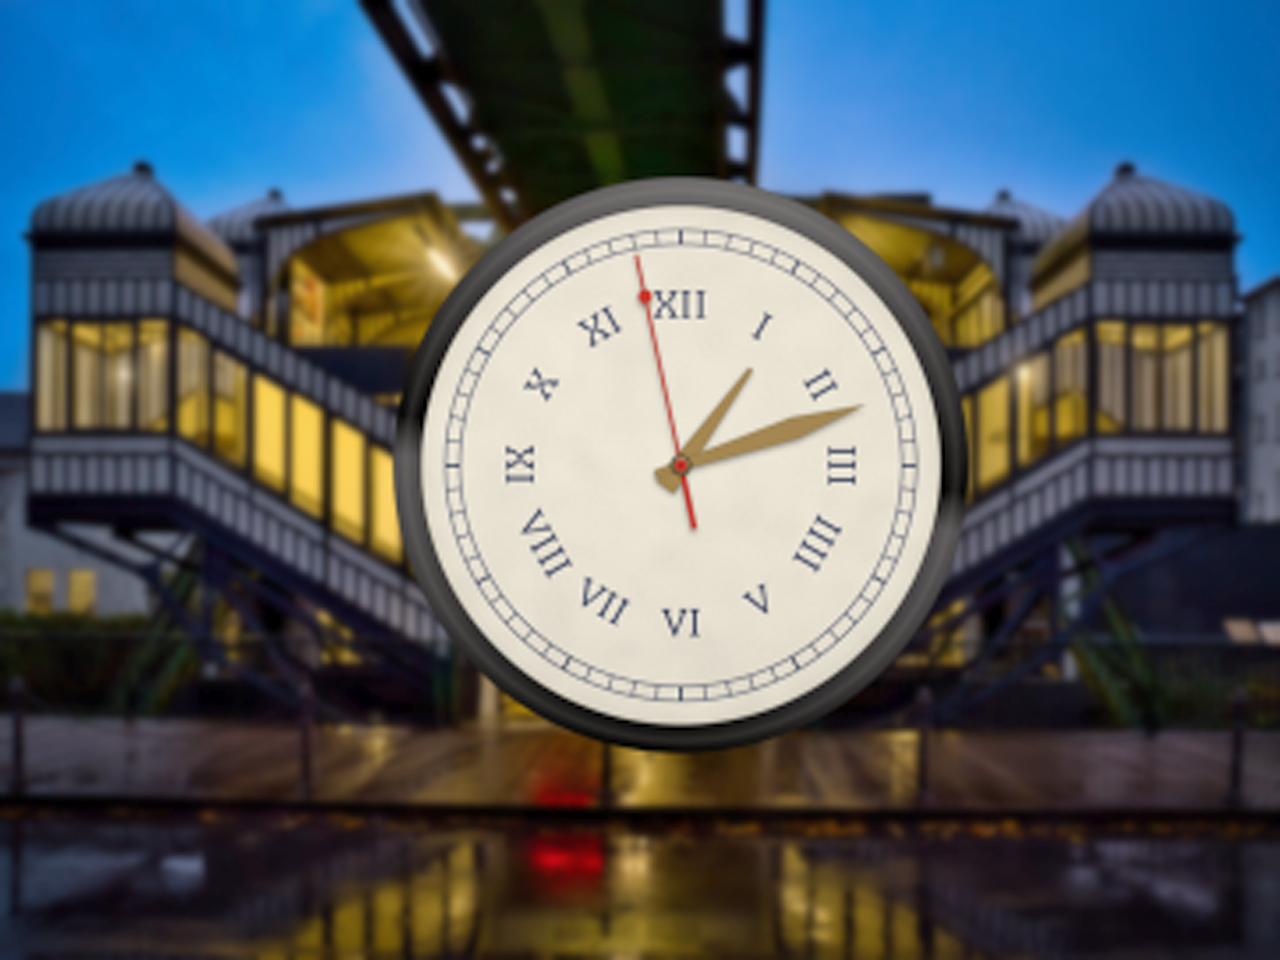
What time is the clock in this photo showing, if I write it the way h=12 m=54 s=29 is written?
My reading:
h=1 m=11 s=58
